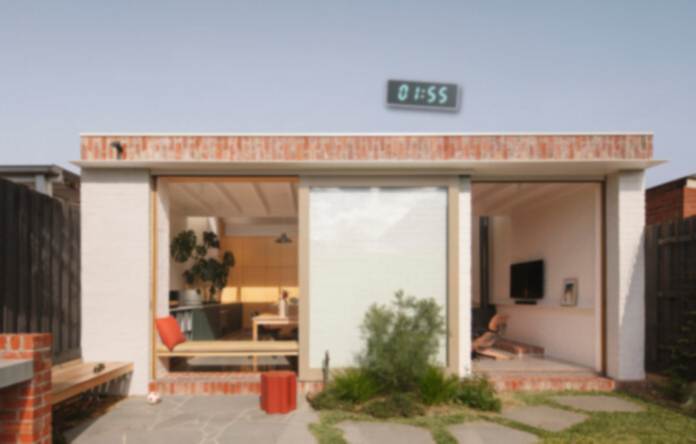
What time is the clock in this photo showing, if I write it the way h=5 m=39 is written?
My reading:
h=1 m=55
